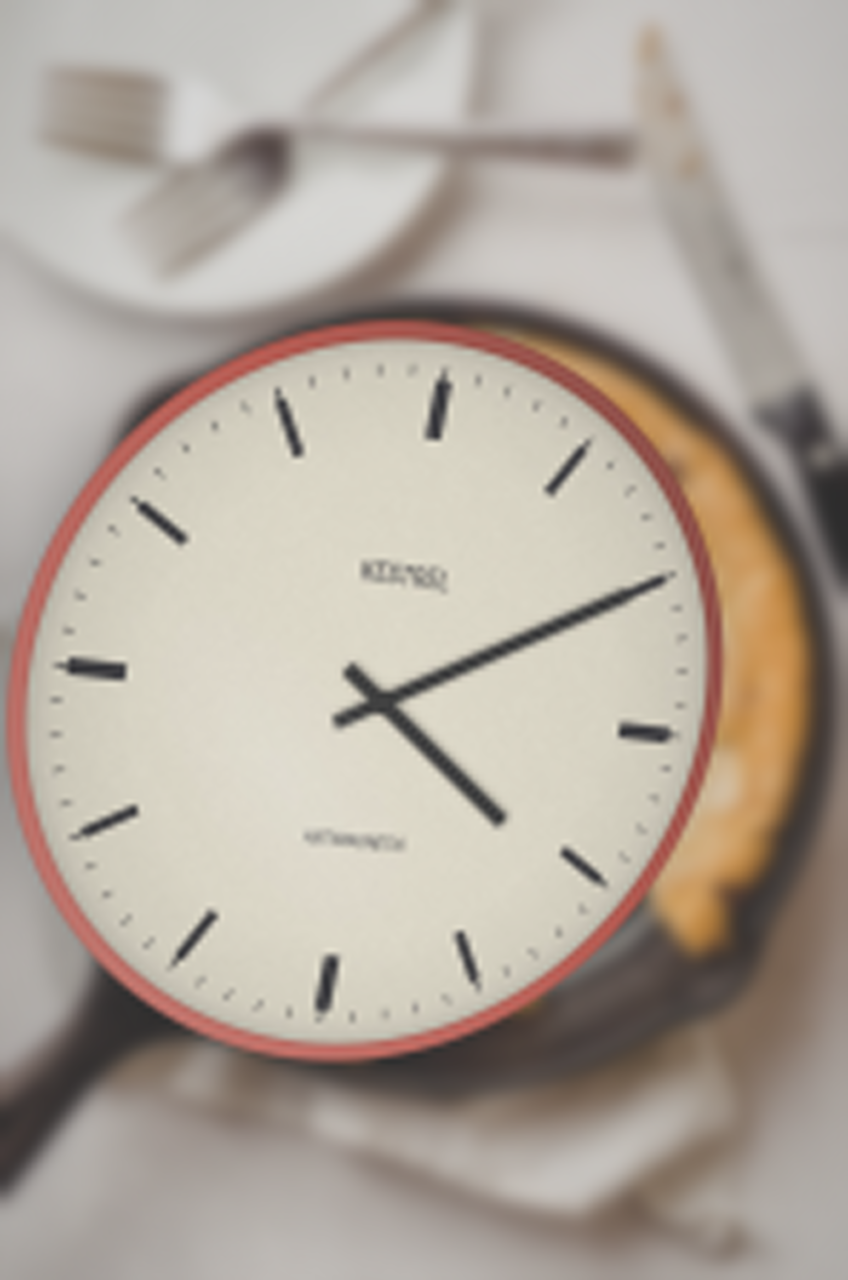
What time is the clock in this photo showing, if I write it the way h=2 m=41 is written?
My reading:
h=4 m=10
